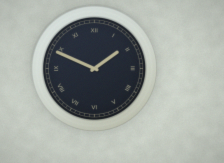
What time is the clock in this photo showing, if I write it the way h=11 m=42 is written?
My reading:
h=1 m=49
